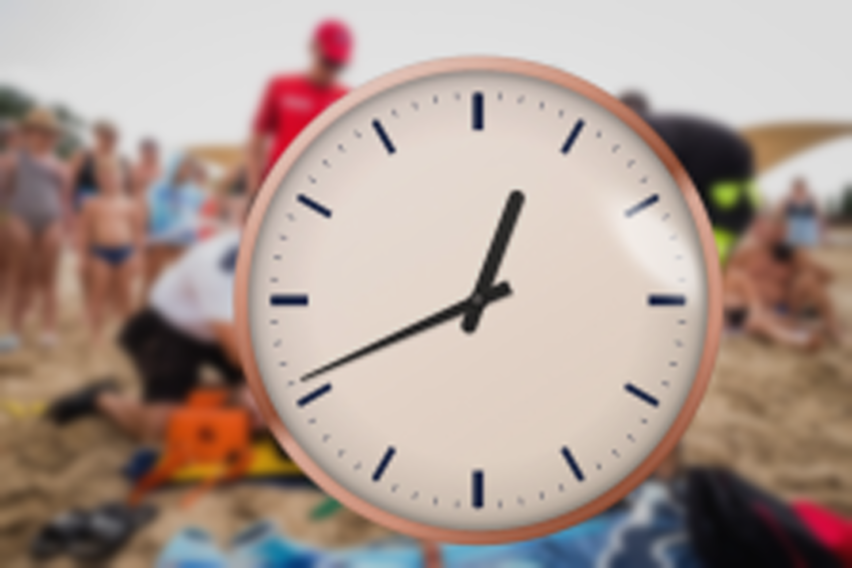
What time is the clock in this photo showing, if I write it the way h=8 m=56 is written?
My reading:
h=12 m=41
